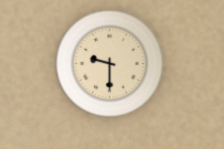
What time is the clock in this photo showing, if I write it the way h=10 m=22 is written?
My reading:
h=9 m=30
